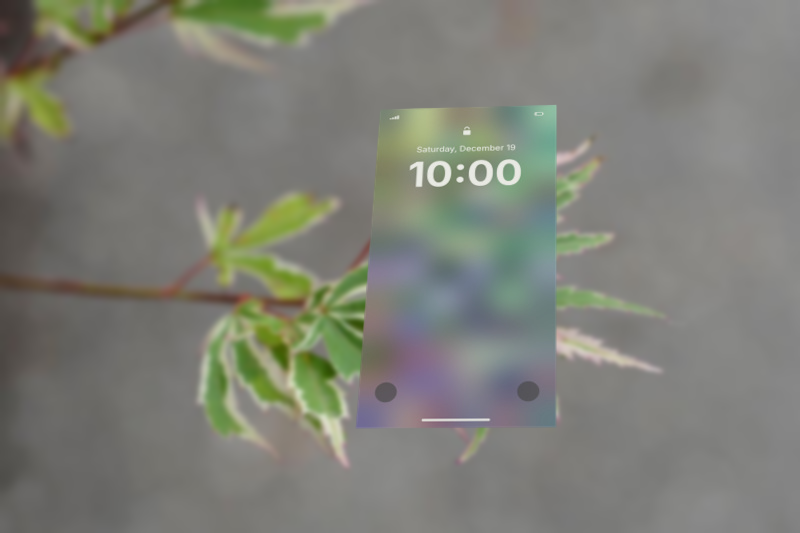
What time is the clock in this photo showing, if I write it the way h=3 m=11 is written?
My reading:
h=10 m=0
